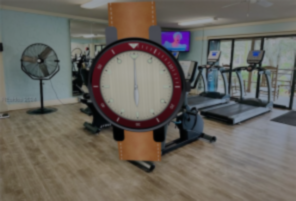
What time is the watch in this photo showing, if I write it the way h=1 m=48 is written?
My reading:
h=6 m=0
